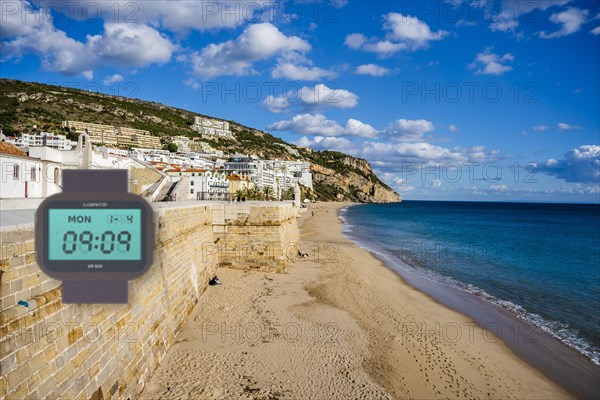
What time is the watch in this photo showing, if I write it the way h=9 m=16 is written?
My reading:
h=9 m=9
